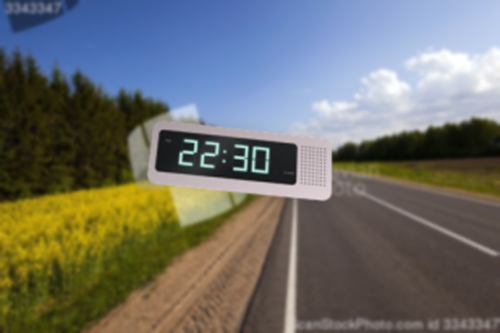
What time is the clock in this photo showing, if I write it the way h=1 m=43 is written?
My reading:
h=22 m=30
